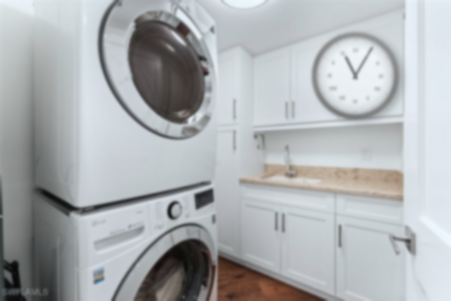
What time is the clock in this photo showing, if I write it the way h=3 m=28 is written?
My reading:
h=11 m=5
